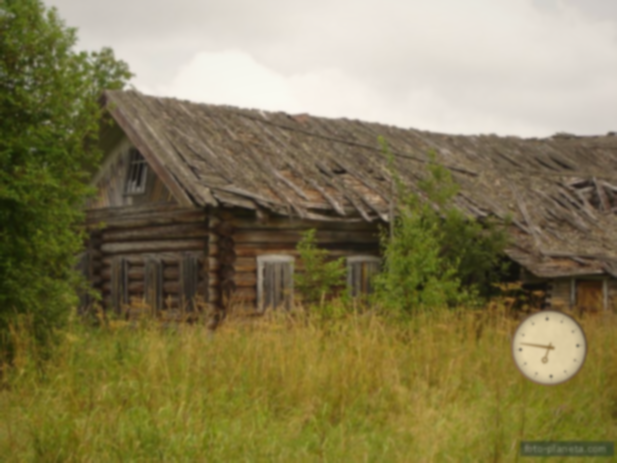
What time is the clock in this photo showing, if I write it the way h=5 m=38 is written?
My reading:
h=6 m=47
